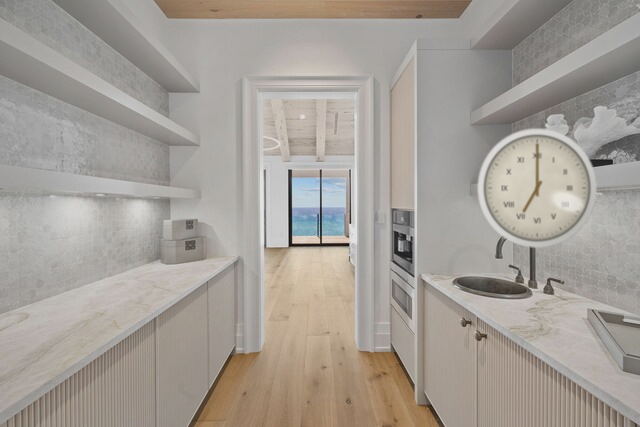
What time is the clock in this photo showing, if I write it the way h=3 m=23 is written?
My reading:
h=7 m=0
